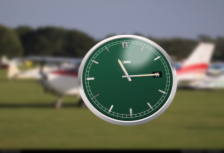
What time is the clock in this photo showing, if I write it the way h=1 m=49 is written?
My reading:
h=11 m=15
